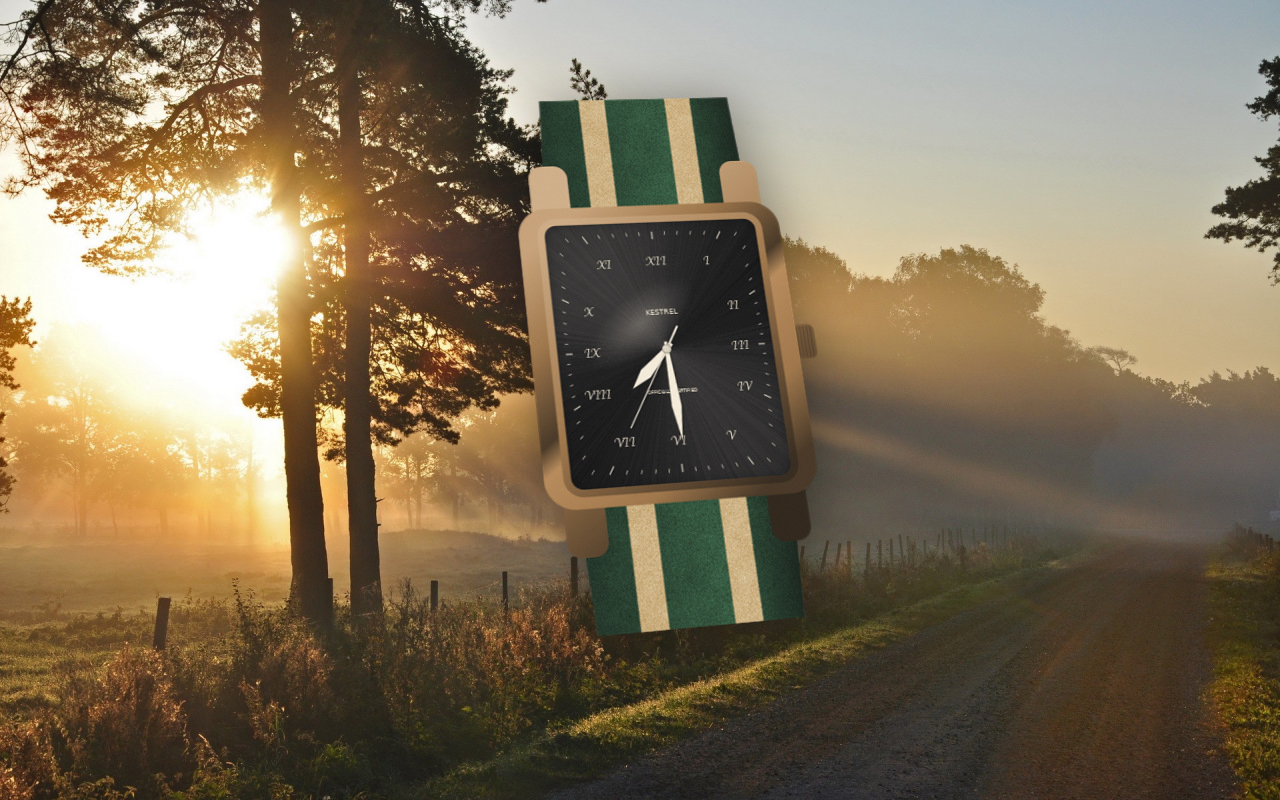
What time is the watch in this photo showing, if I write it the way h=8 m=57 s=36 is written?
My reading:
h=7 m=29 s=35
